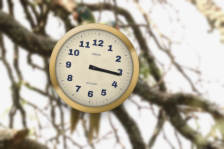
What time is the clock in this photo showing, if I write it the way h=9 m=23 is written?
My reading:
h=3 m=16
